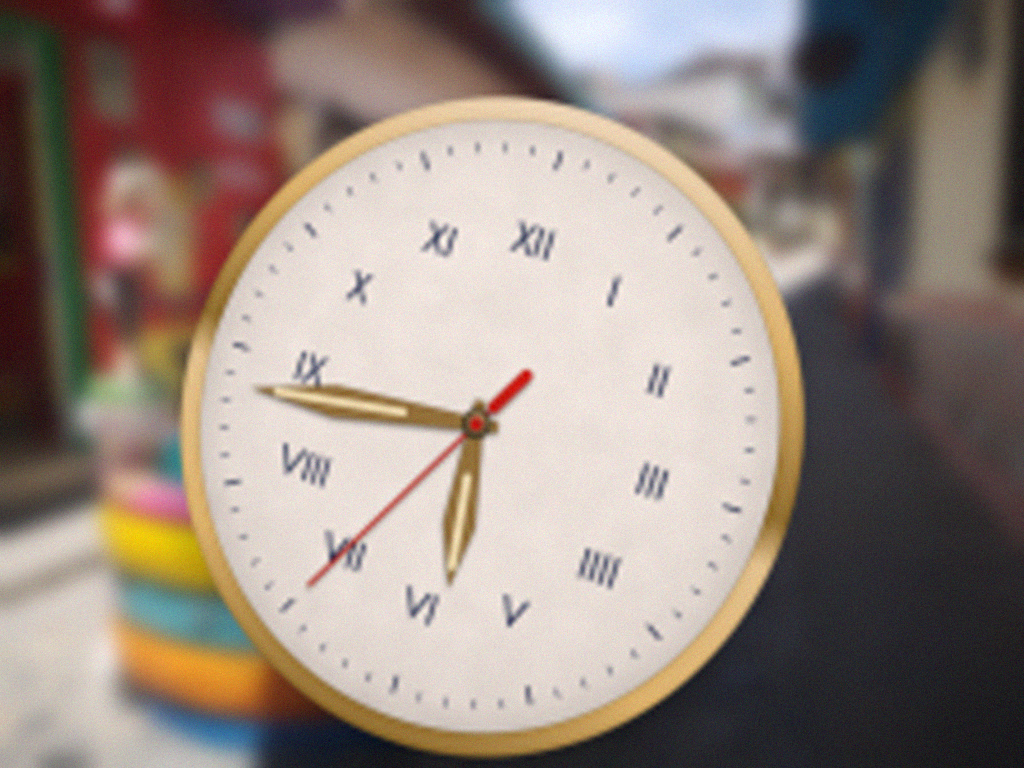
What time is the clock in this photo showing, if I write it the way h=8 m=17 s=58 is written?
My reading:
h=5 m=43 s=35
